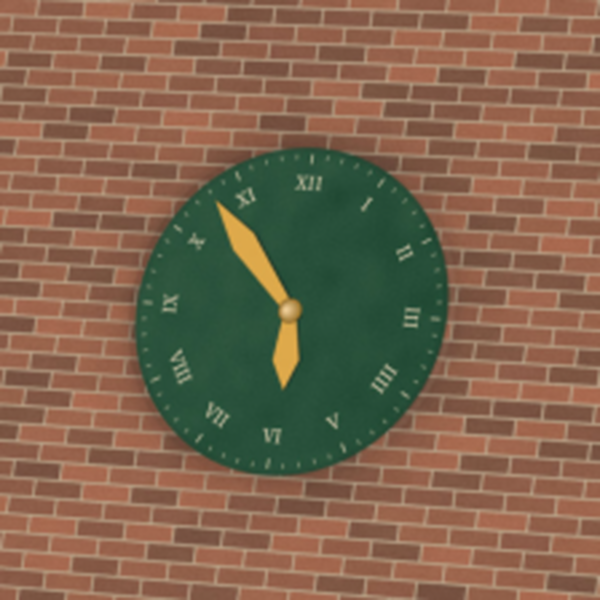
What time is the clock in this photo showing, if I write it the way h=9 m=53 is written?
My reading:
h=5 m=53
